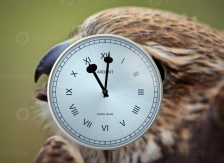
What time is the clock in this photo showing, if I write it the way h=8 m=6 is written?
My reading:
h=11 m=1
